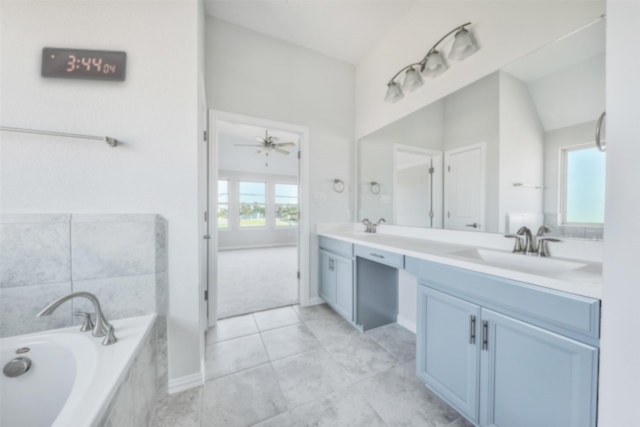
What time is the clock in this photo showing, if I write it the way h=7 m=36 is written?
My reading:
h=3 m=44
